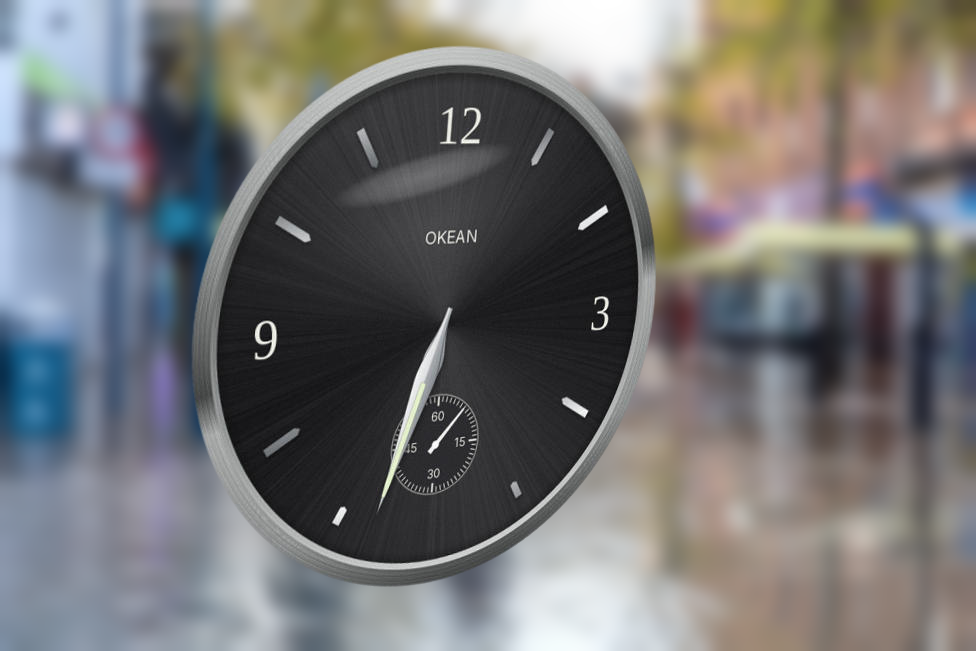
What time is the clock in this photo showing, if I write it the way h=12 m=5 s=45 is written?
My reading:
h=6 m=33 s=7
